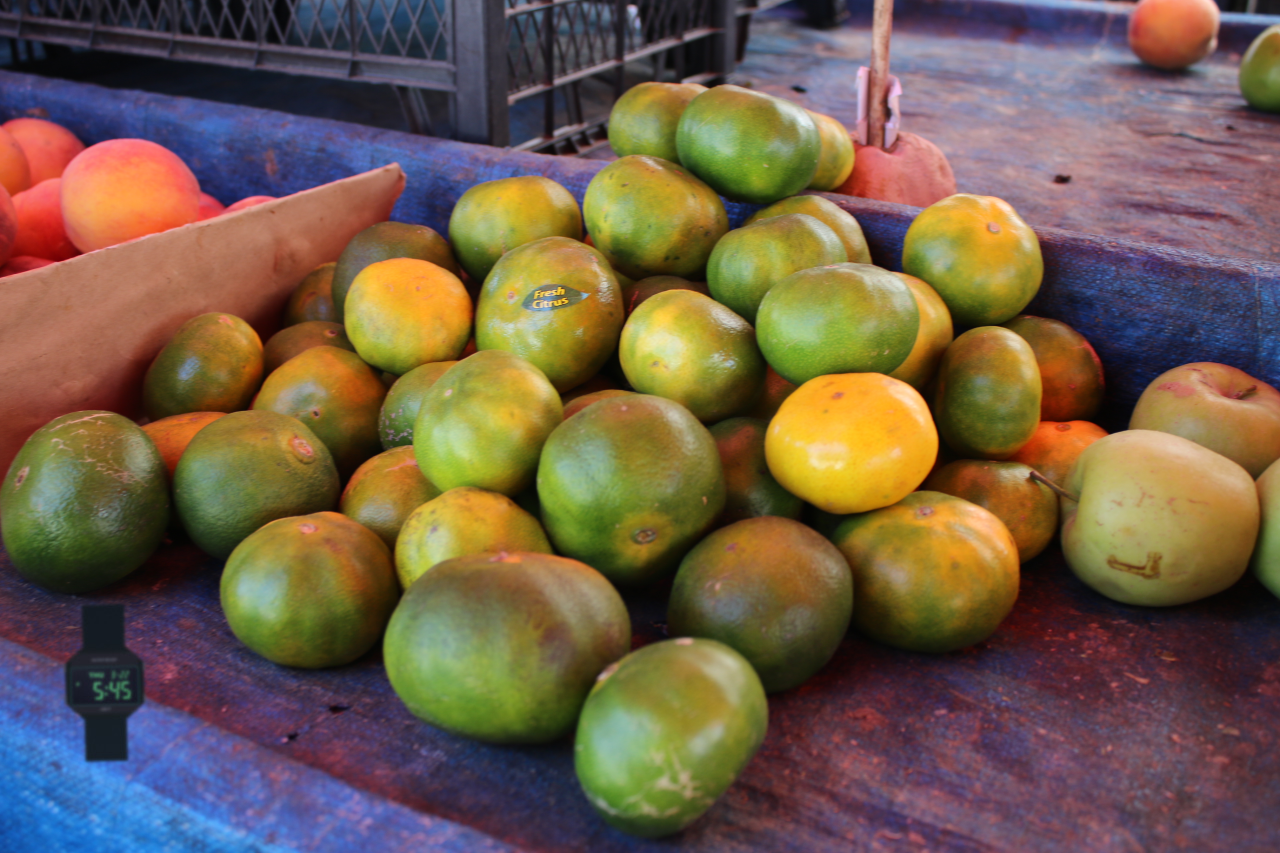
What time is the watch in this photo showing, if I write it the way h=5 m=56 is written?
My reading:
h=5 m=45
